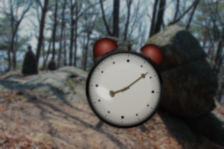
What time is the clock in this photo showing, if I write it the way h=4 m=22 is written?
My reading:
h=8 m=8
